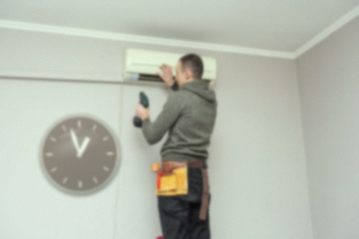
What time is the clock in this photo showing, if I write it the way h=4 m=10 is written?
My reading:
h=12 m=57
